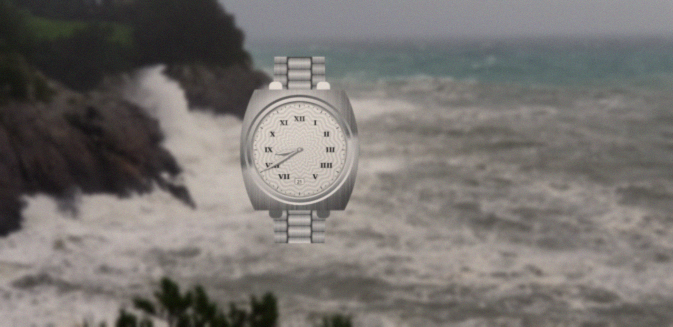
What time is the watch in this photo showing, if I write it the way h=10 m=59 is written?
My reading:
h=8 m=40
